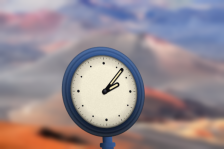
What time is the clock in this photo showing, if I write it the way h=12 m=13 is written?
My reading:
h=2 m=7
